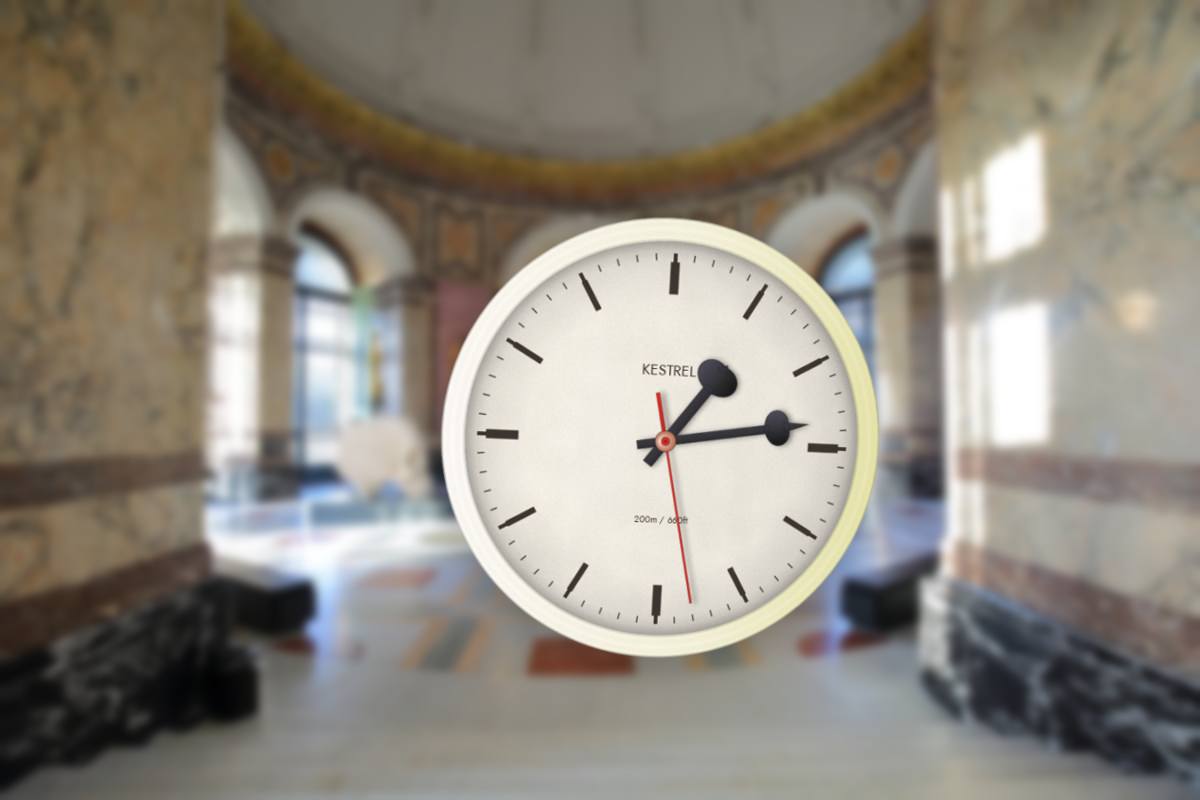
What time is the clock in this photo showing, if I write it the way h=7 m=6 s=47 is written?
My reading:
h=1 m=13 s=28
